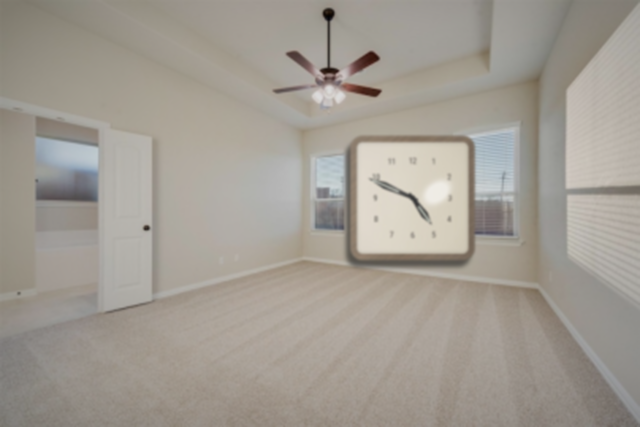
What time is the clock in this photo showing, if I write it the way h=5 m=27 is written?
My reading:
h=4 m=49
